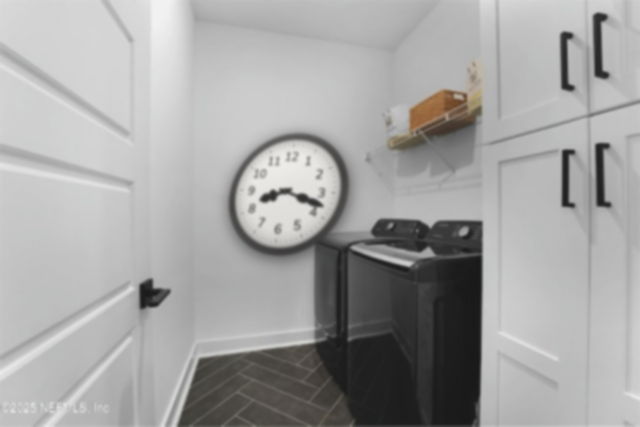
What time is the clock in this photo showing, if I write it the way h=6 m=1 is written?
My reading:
h=8 m=18
